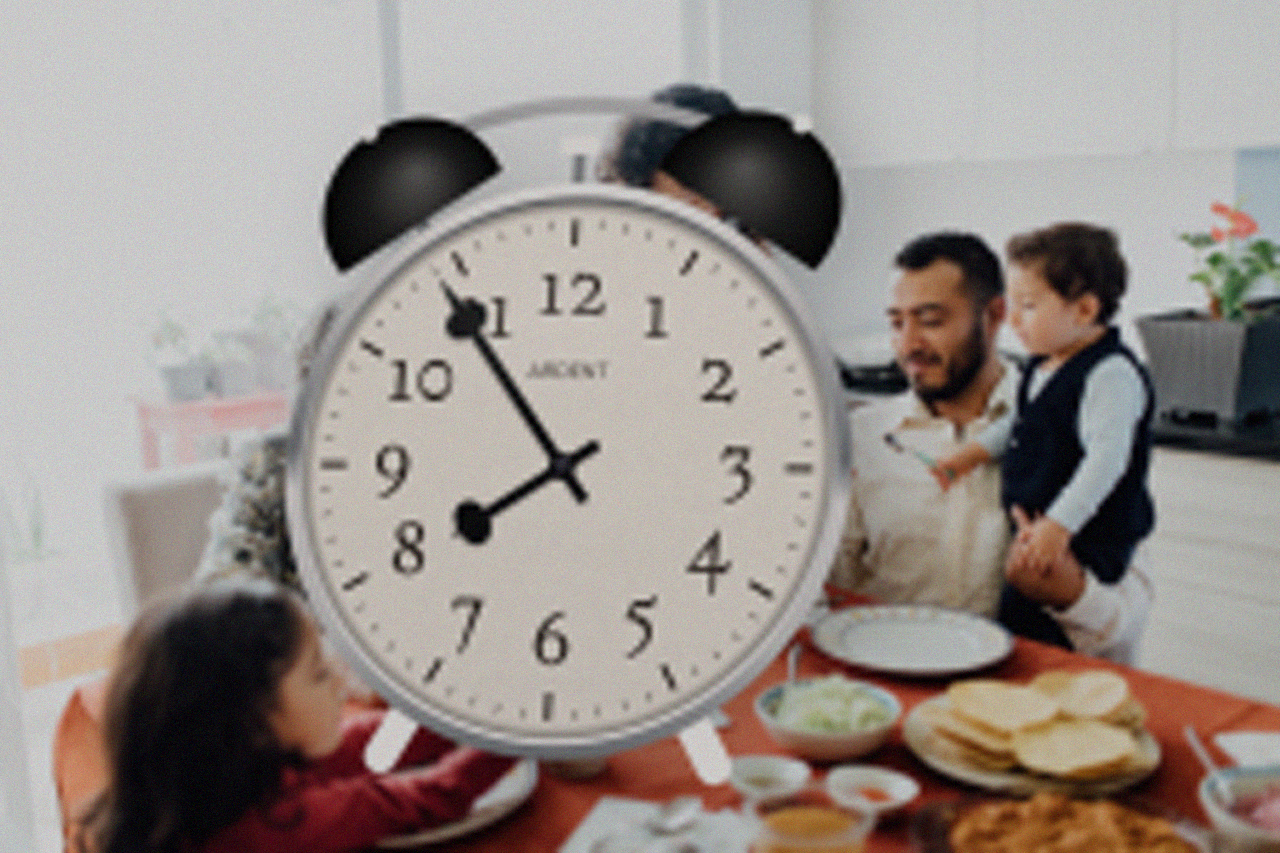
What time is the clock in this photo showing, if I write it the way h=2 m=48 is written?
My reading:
h=7 m=54
